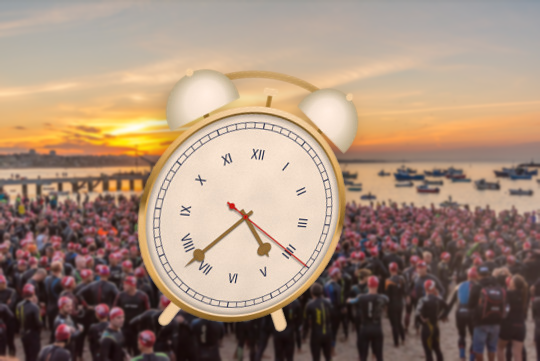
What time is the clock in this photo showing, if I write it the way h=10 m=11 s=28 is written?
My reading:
h=4 m=37 s=20
